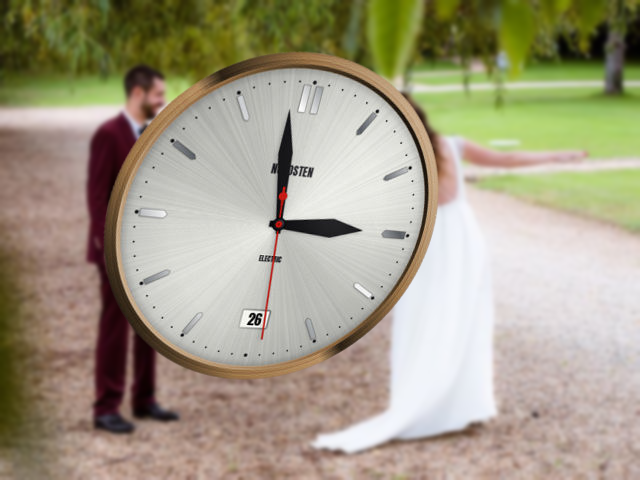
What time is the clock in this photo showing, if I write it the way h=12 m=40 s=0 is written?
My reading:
h=2 m=58 s=29
